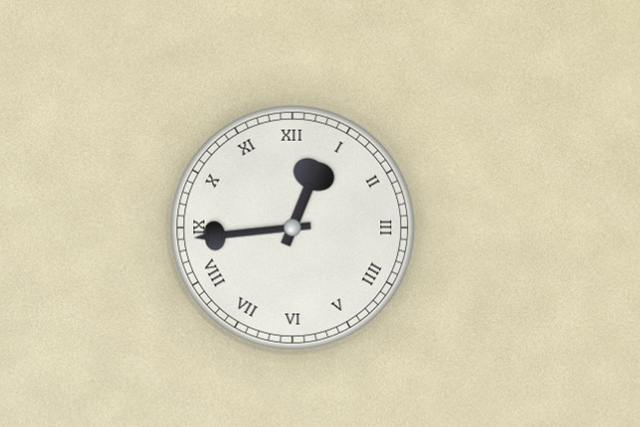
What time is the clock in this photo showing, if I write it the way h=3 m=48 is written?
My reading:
h=12 m=44
